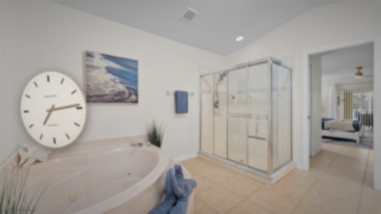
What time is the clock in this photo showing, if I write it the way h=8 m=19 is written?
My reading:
h=7 m=14
